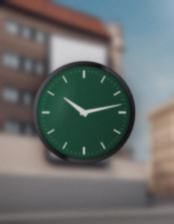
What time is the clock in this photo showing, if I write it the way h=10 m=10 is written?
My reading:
h=10 m=13
